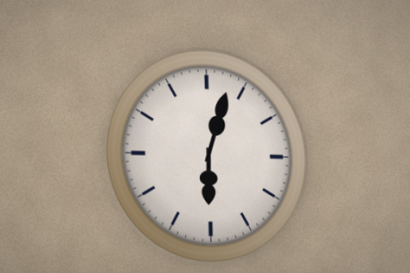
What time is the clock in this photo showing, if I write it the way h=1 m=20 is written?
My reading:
h=6 m=3
